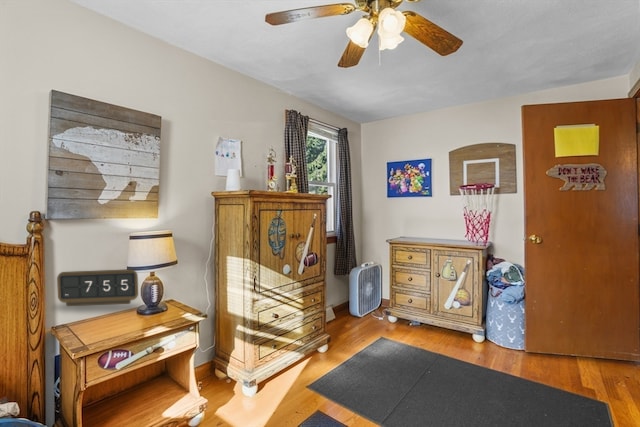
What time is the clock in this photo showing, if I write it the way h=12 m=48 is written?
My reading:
h=7 m=55
